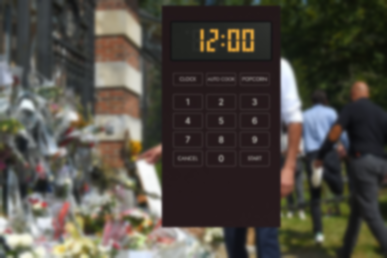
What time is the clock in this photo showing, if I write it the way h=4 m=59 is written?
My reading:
h=12 m=0
